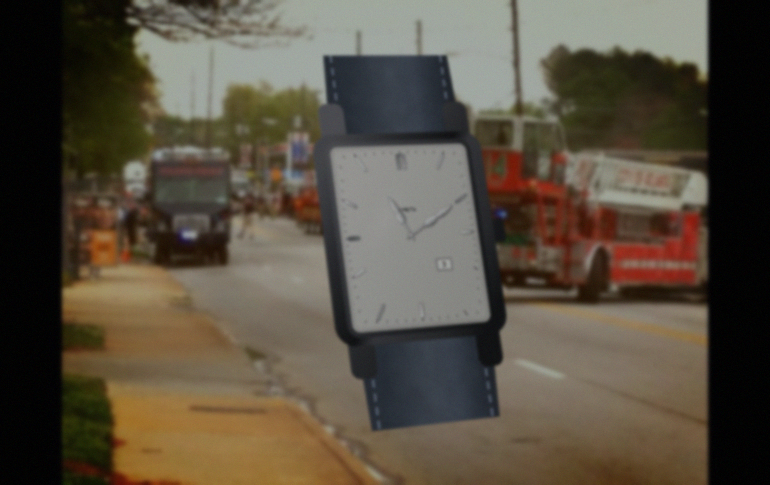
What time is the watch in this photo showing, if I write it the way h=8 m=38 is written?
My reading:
h=11 m=10
